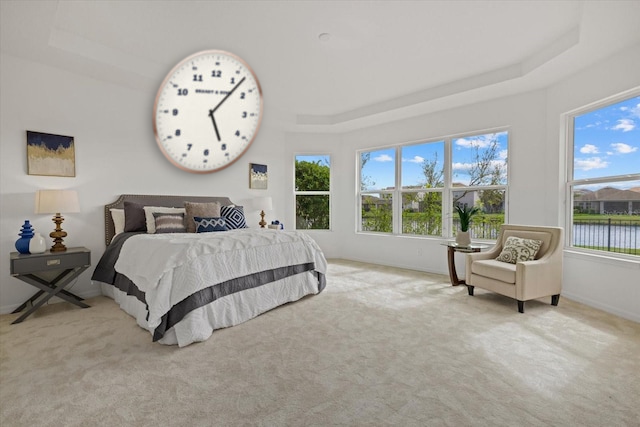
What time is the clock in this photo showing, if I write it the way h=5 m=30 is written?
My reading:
h=5 m=7
